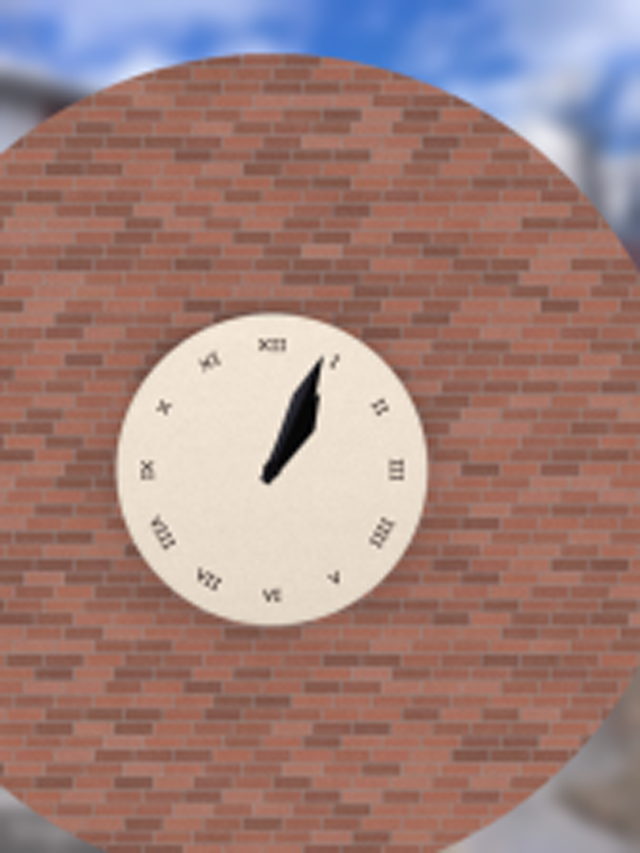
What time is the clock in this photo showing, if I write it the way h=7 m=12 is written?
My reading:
h=1 m=4
